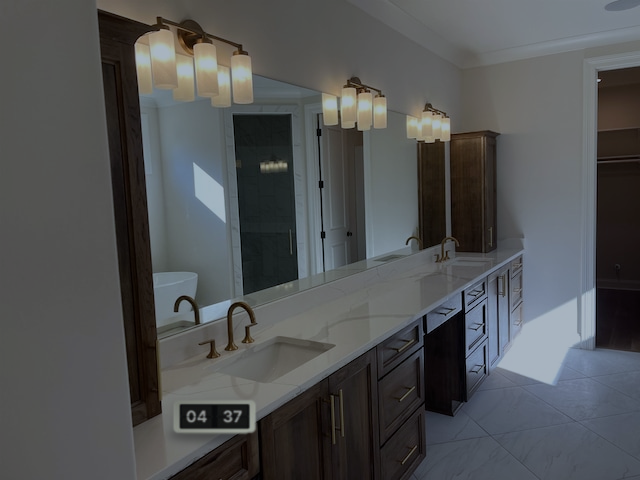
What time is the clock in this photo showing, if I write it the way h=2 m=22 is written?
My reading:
h=4 m=37
